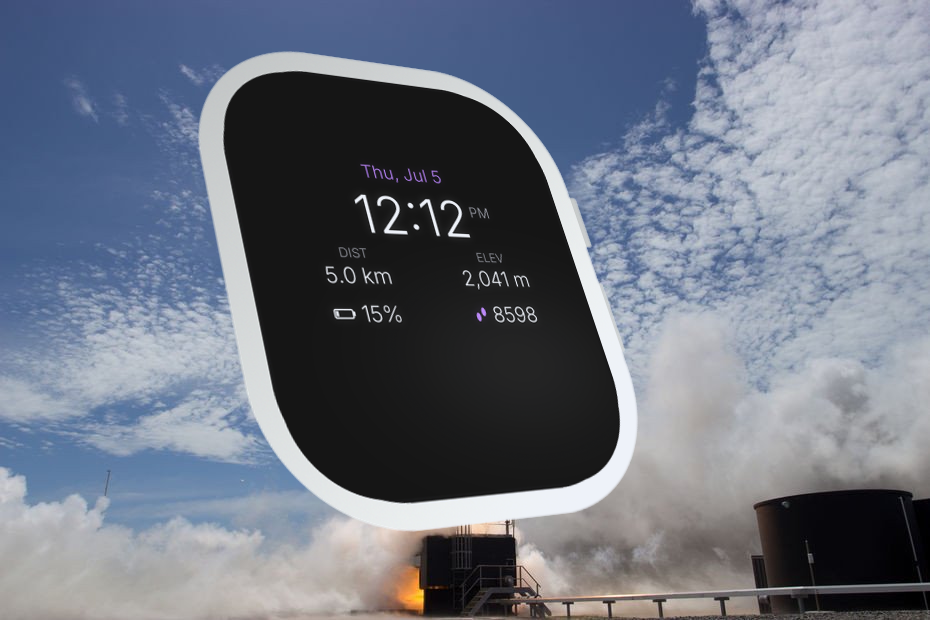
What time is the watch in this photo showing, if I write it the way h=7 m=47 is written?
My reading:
h=12 m=12
